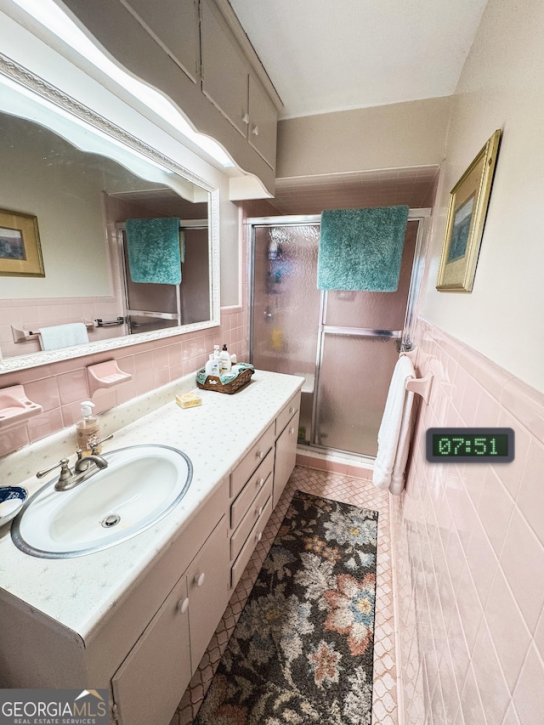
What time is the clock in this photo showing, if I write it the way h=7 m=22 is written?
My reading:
h=7 m=51
